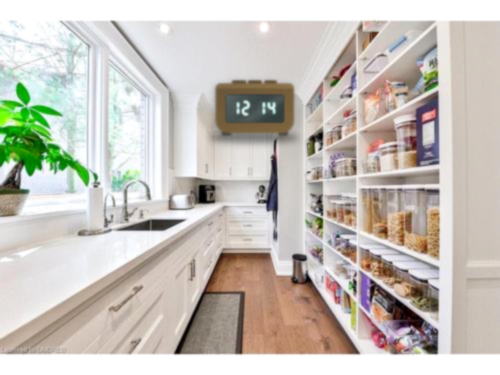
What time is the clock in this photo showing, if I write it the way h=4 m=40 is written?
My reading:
h=12 m=14
